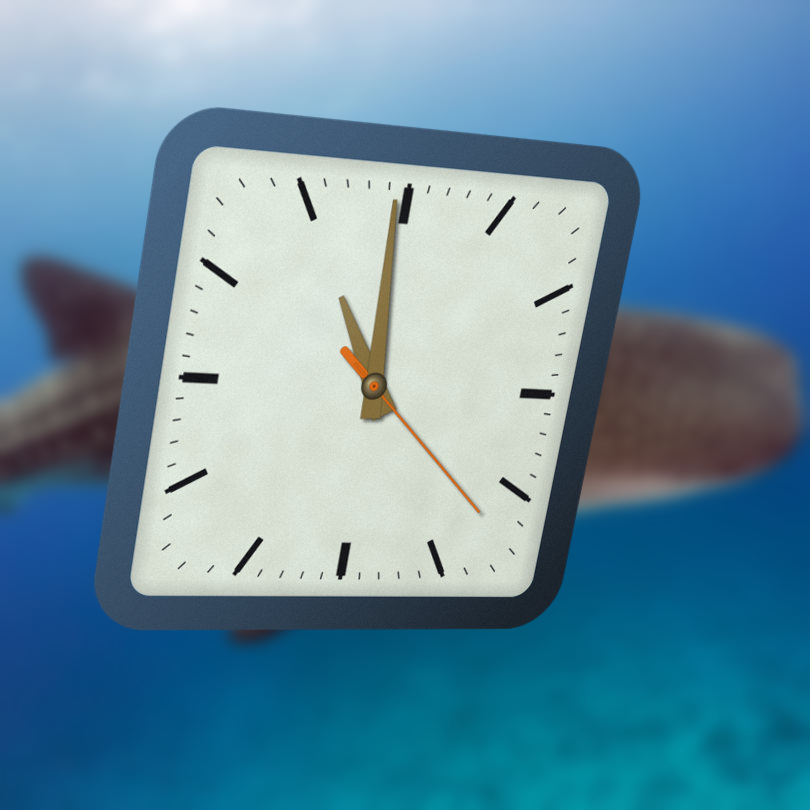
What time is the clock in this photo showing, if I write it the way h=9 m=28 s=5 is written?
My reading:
h=10 m=59 s=22
